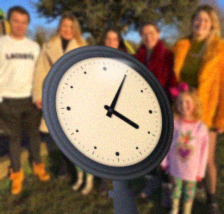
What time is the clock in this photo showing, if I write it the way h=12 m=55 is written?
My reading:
h=4 m=5
